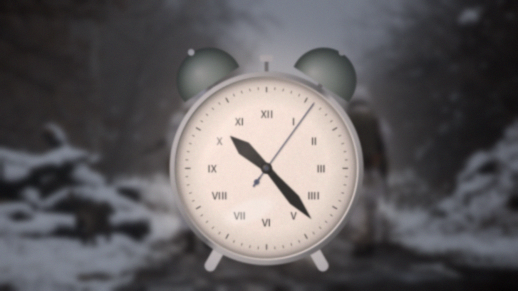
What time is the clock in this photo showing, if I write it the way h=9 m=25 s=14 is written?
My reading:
h=10 m=23 s=6
